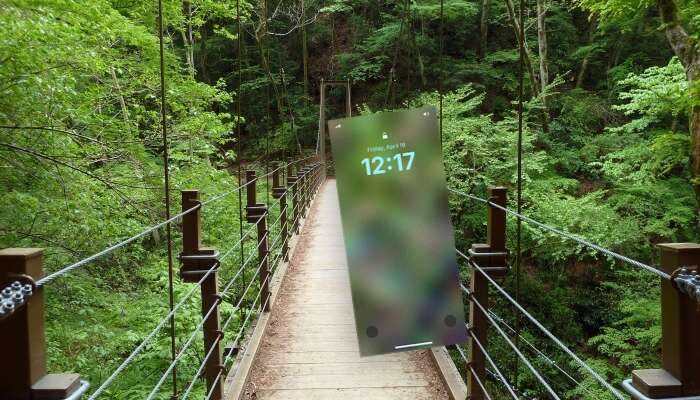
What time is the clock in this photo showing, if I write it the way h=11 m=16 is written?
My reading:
h=12 m=17
